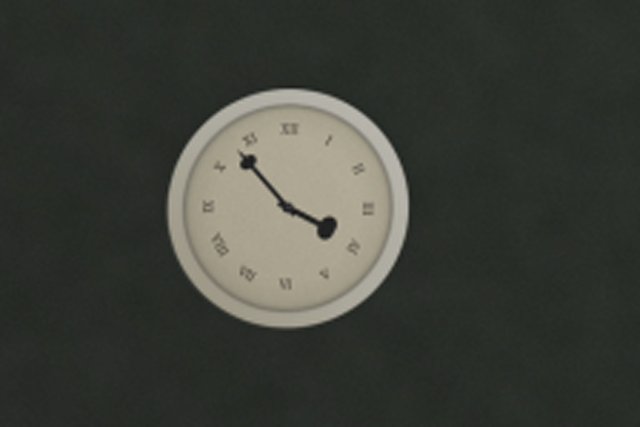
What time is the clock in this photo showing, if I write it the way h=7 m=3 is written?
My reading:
h=3 m=53
